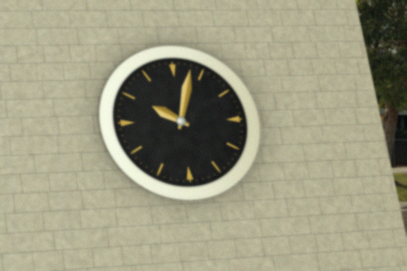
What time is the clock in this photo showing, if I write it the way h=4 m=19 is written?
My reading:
h=10 m=3
